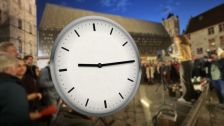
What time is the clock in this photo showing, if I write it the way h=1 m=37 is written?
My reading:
h=9 m=15
